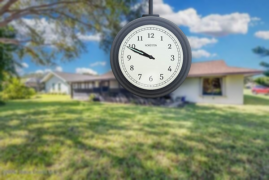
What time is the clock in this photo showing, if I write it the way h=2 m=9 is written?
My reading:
h=9 m=49
